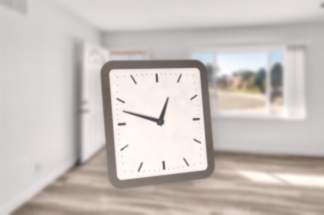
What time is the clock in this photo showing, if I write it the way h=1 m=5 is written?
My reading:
h=12 m=48
